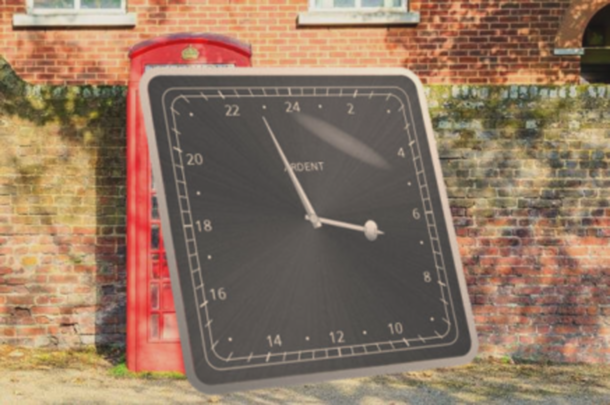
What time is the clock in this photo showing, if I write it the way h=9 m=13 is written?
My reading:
h=6 m=57
